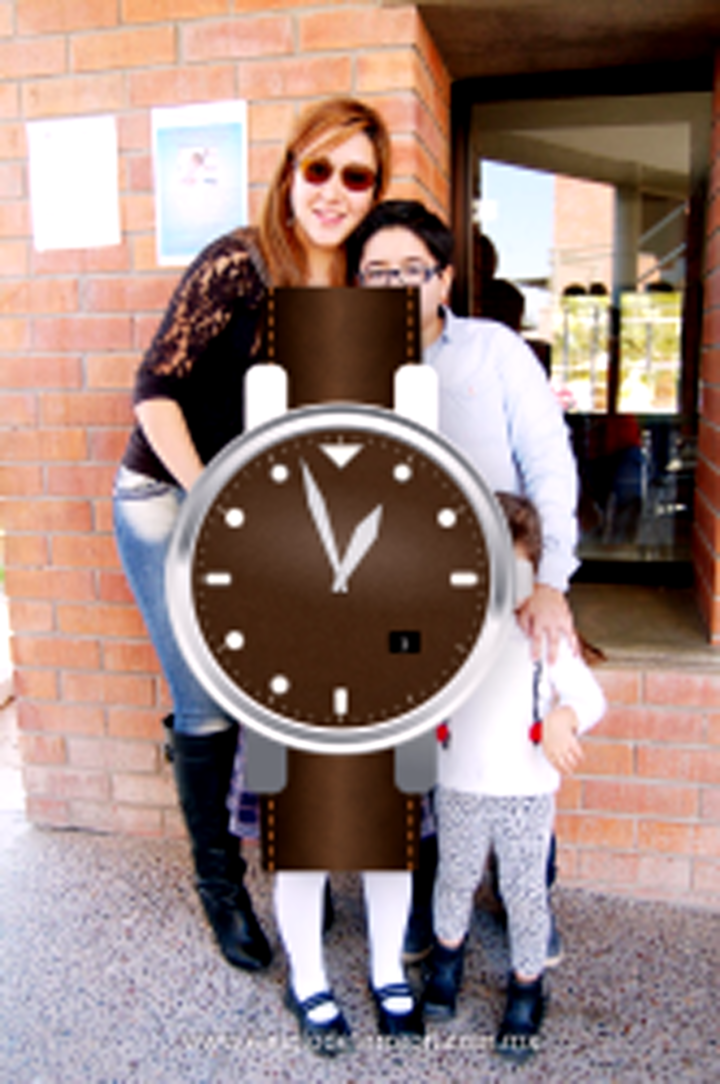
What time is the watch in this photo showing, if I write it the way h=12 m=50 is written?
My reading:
h=12 m=57
